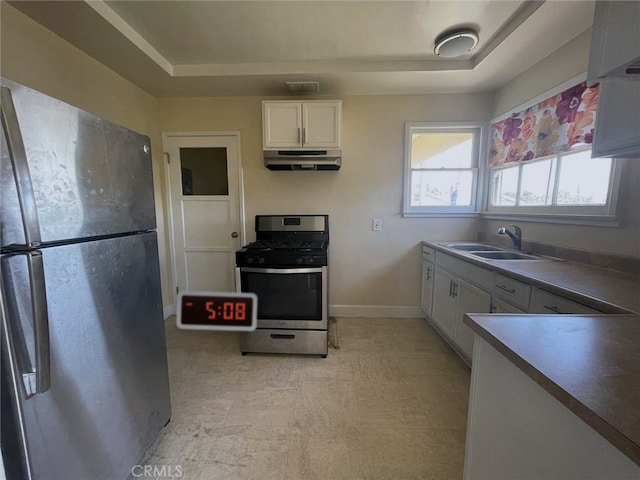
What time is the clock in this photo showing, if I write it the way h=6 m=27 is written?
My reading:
h=5 m=8
